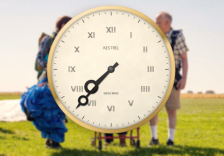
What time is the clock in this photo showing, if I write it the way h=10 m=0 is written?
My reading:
h=7 m=37
